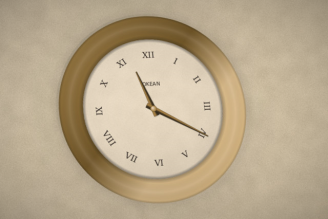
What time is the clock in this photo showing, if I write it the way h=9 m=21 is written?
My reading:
h=11 m=20
